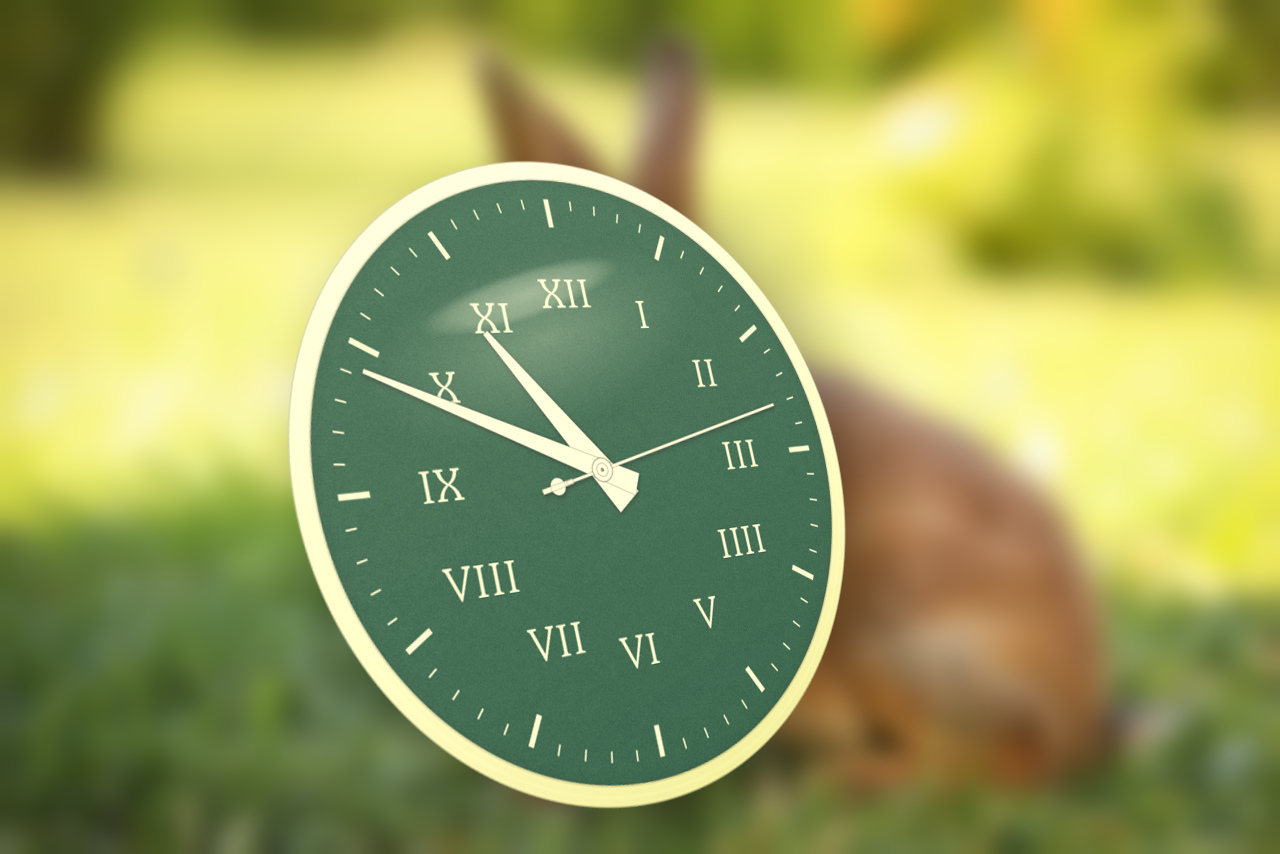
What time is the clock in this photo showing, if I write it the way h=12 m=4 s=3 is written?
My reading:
h=10 m=49 s=13
